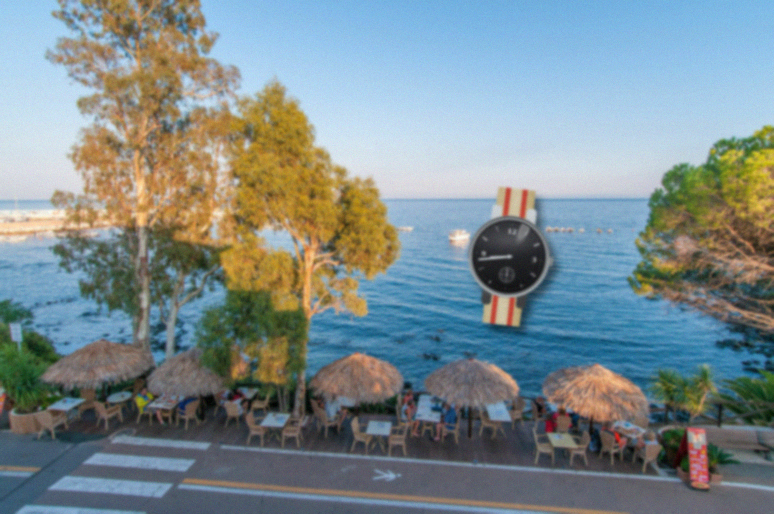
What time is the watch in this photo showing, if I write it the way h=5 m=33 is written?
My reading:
h=8 m=43
